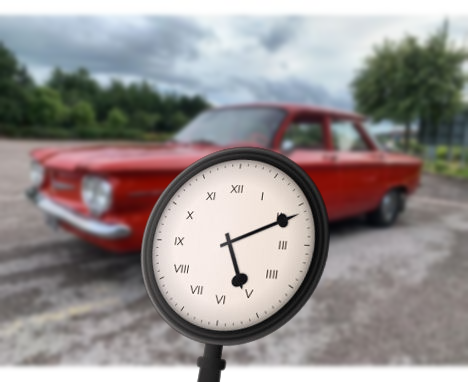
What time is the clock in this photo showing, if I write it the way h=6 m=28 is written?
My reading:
h=5 m=11
